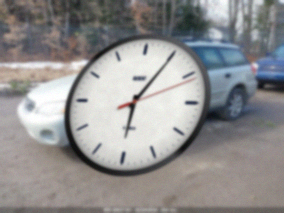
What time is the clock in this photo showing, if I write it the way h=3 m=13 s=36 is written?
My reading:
h=6 m=5 s=11
